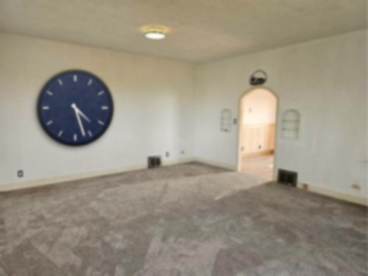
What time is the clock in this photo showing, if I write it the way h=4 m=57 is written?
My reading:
h=4 m=27
